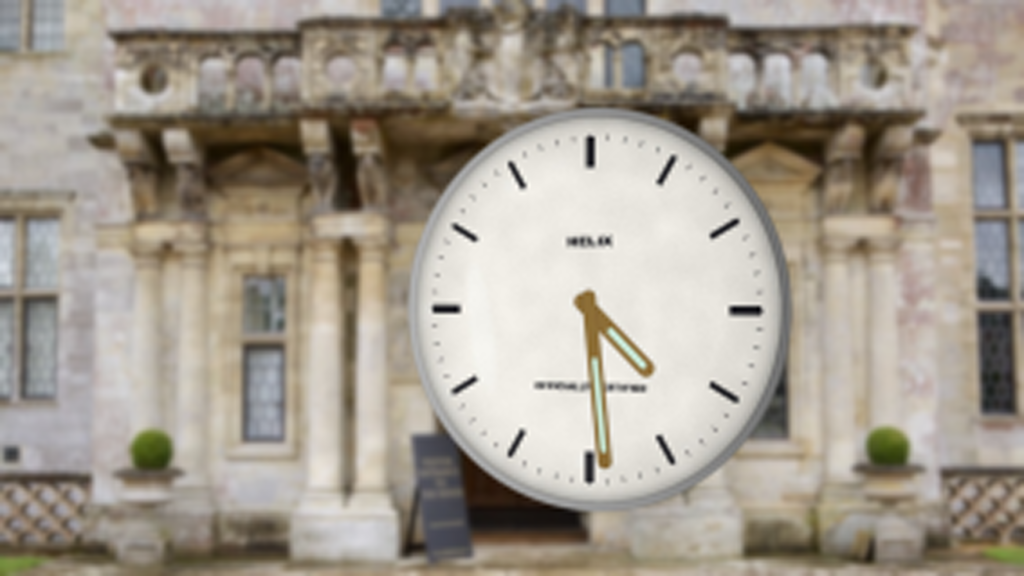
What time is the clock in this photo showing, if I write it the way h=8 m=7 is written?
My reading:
h=4 m=29
